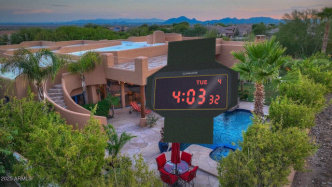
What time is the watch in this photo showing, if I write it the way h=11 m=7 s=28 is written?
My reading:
h=4 m=3 s=32
